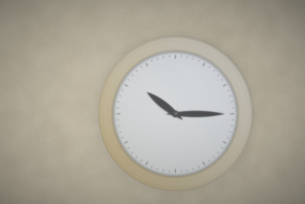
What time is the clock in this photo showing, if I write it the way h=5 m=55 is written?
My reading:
h=10 m=15
